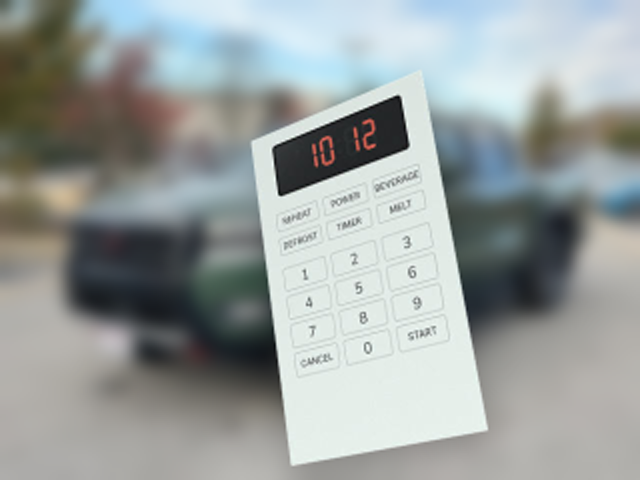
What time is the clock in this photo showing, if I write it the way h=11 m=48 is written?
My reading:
h=10 m=12
